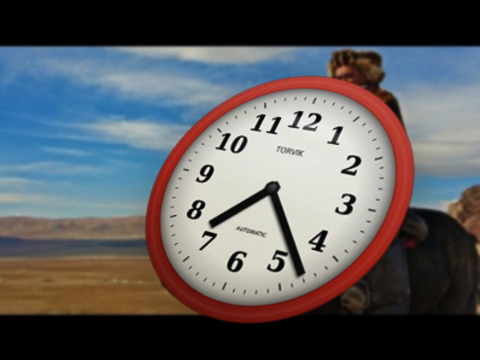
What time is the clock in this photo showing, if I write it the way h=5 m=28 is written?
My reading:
h=7 m=23
